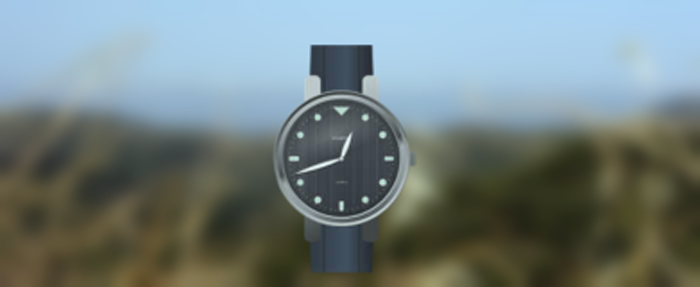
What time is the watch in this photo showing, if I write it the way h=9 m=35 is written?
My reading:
h=12 m=42
